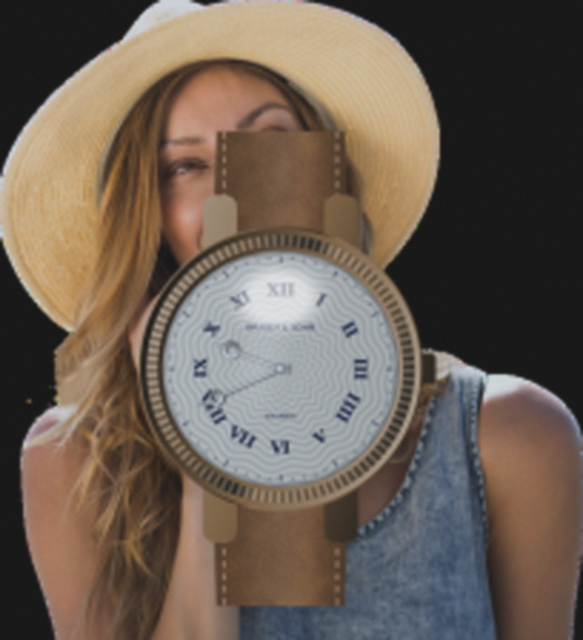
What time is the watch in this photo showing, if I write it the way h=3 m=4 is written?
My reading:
h=9 m=41
